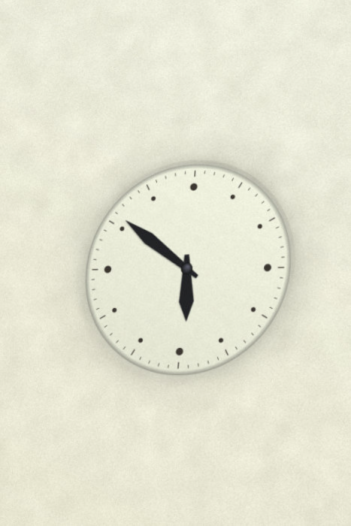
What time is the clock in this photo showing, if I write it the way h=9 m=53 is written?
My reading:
h=5 m=51
